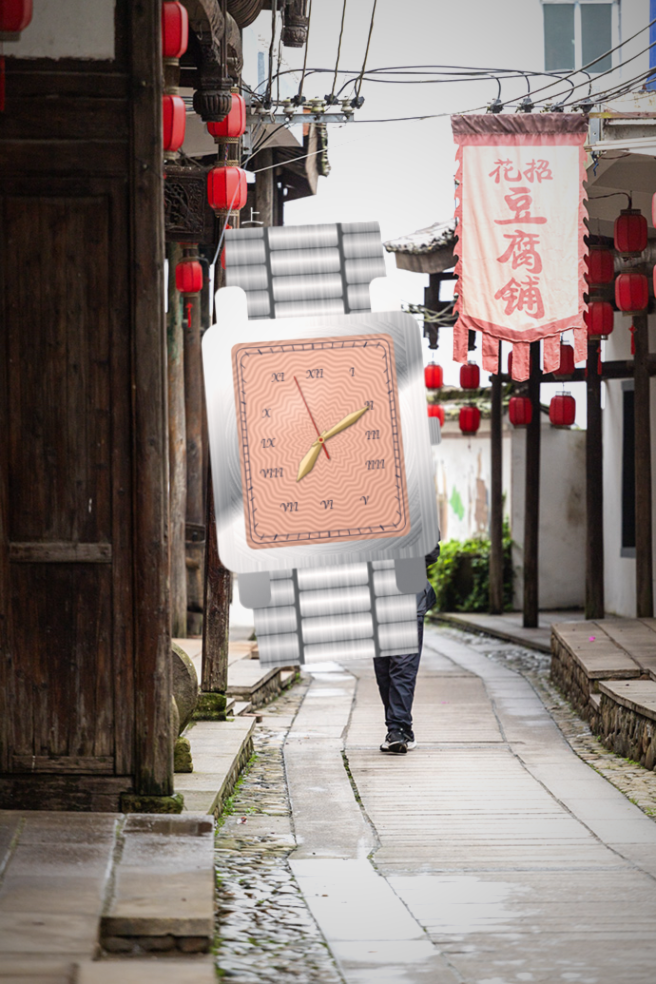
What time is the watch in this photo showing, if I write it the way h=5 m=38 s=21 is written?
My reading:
h=7 m=9 s=57
